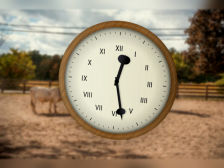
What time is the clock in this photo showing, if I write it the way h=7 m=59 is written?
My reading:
h=12 m=28
